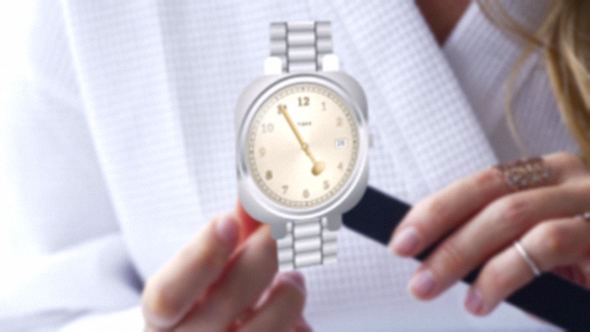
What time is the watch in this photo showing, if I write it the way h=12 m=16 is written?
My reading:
h=4 m=55
